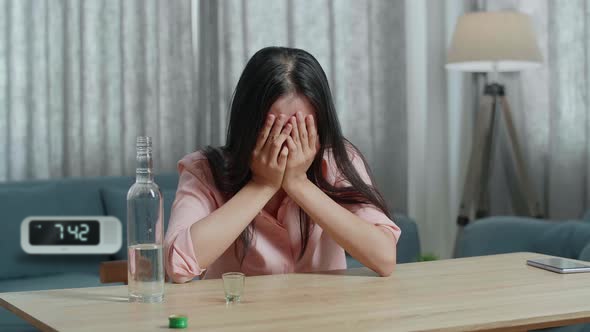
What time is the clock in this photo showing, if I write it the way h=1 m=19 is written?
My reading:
h=7 m=42
